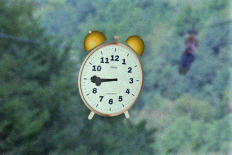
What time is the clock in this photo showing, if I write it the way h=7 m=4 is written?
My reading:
h=8 m=45
